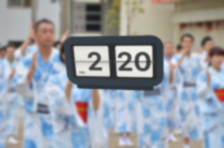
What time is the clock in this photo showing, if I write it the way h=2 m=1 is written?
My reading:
h=2 m=20
